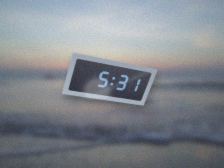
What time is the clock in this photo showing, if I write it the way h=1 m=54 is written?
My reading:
h=5 m=31
